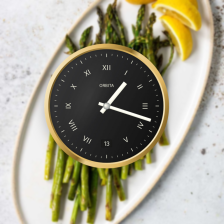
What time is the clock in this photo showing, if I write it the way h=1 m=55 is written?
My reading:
h=1 m=18
